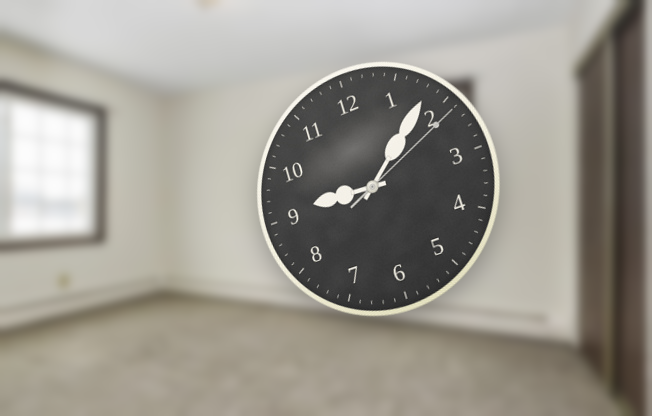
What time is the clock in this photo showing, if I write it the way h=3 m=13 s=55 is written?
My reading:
h=9 m=8 s=11
